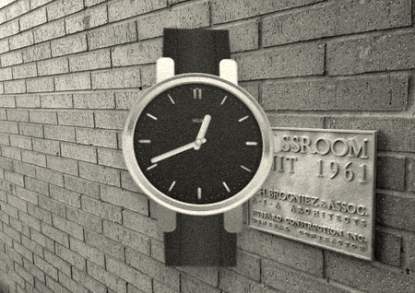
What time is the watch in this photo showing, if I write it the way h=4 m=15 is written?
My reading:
h=12 m=41
